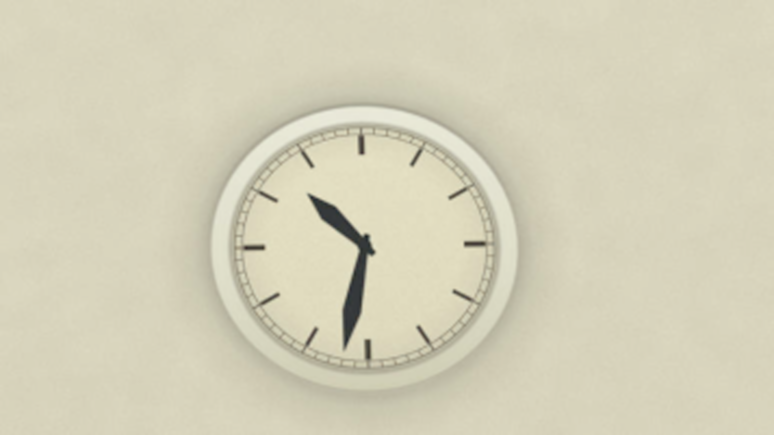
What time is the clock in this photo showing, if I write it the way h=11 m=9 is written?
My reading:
h=10 m=32
